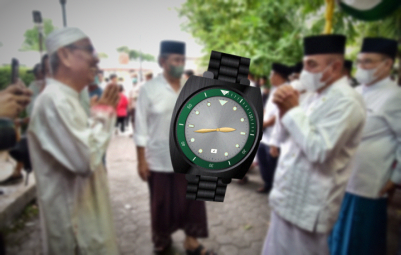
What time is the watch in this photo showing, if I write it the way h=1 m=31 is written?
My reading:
h=2 m=43
